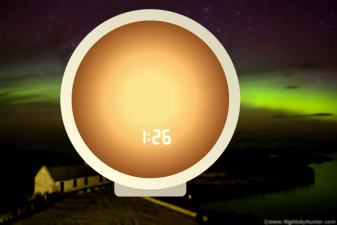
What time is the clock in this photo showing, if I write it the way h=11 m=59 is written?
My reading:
h=1 m=26
